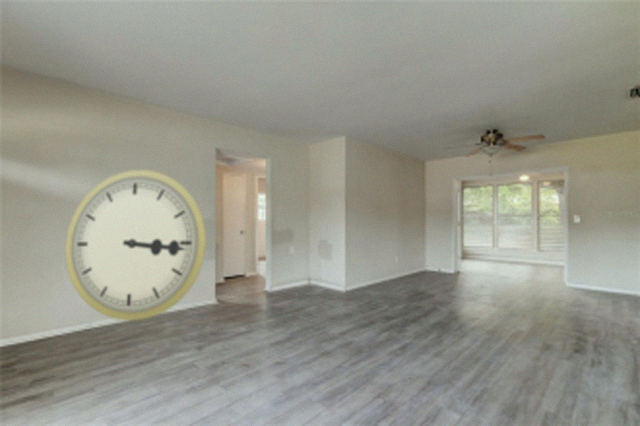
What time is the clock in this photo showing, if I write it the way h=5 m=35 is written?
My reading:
h=3 m=16
